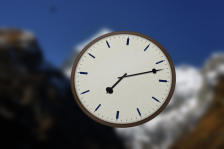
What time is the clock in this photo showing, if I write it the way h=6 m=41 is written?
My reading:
h=7 m=12
